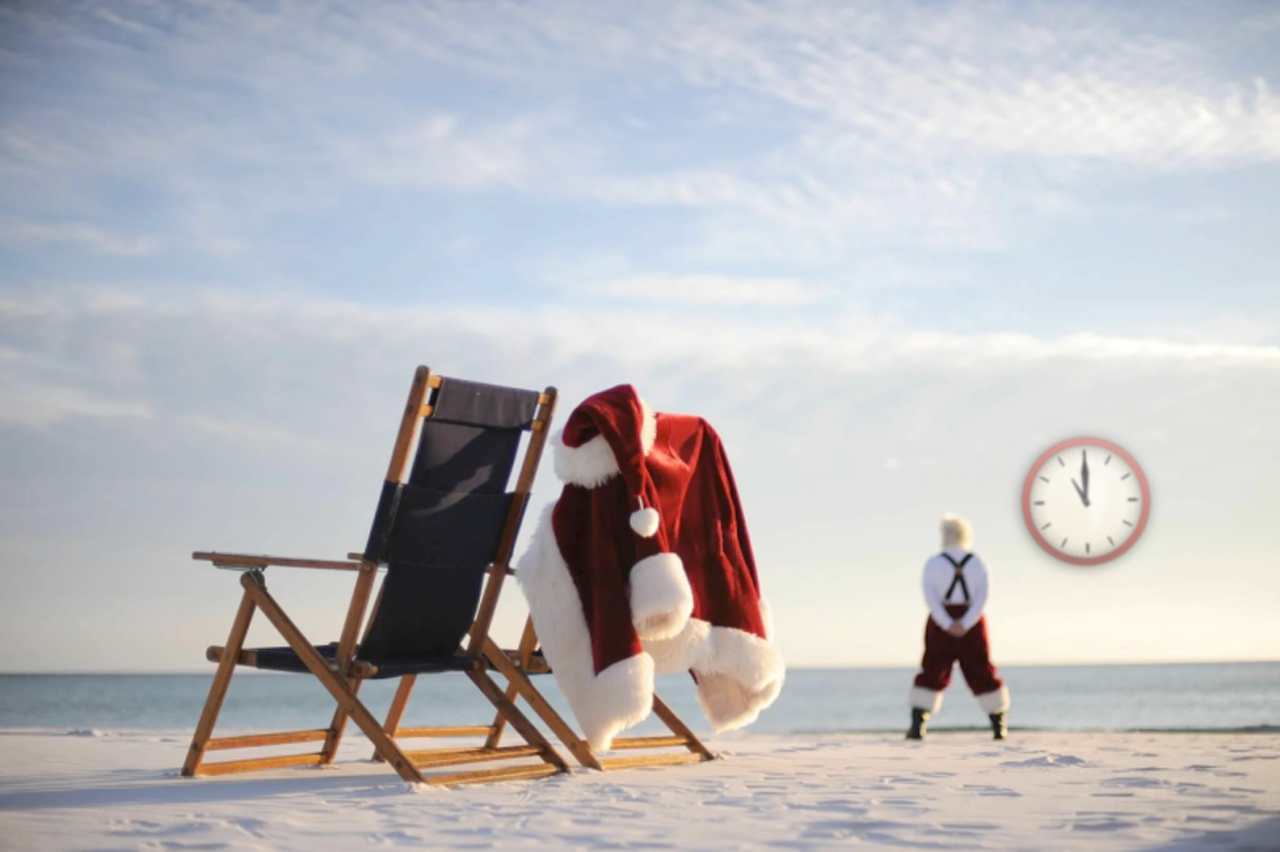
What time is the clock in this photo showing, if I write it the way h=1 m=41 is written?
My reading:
h=11 m=0
